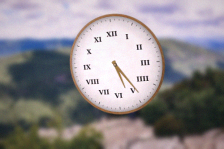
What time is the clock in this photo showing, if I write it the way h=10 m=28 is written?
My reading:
h=5 m=24
